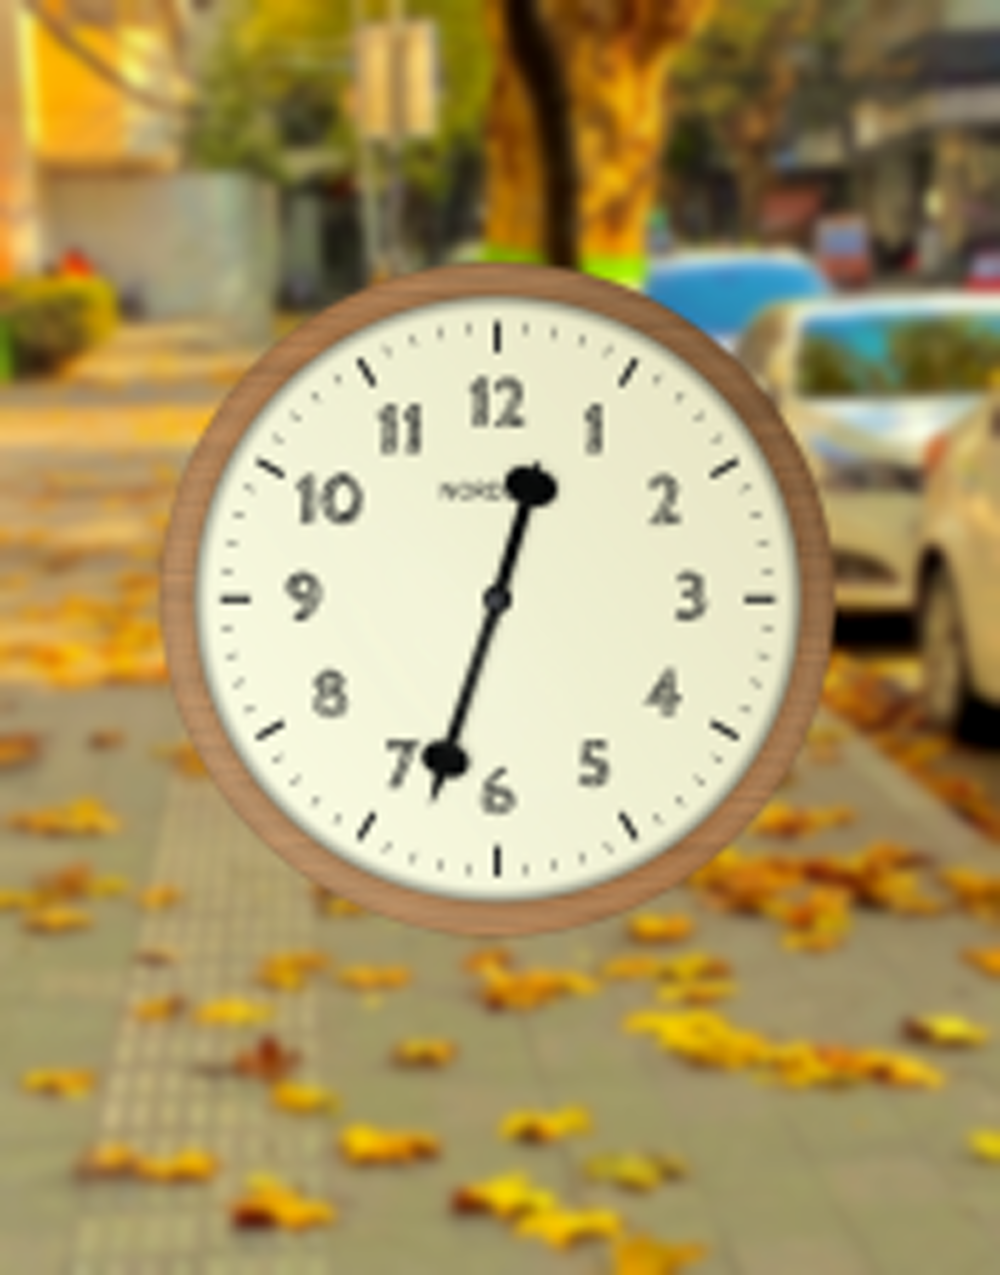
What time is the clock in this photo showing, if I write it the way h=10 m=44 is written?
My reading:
h=12 m=33
